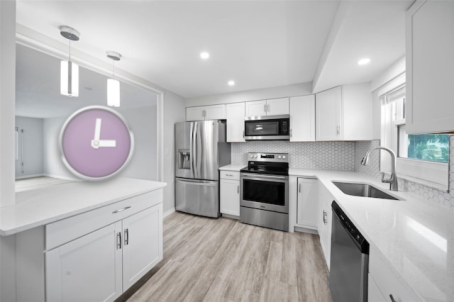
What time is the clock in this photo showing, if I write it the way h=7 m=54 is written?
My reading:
h=3 m=1
